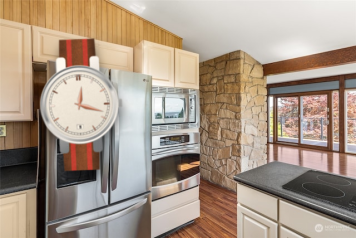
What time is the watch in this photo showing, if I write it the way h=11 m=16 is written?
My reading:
h=12 m=18
